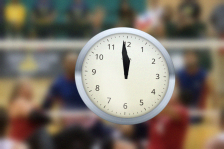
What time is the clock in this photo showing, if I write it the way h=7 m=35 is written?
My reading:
h=11 m=59
